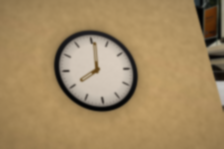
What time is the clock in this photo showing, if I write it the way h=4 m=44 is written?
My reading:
h=8 m=1
